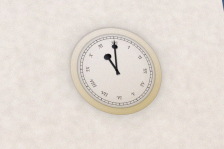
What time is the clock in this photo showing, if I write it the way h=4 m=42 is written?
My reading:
h=11 m=0
